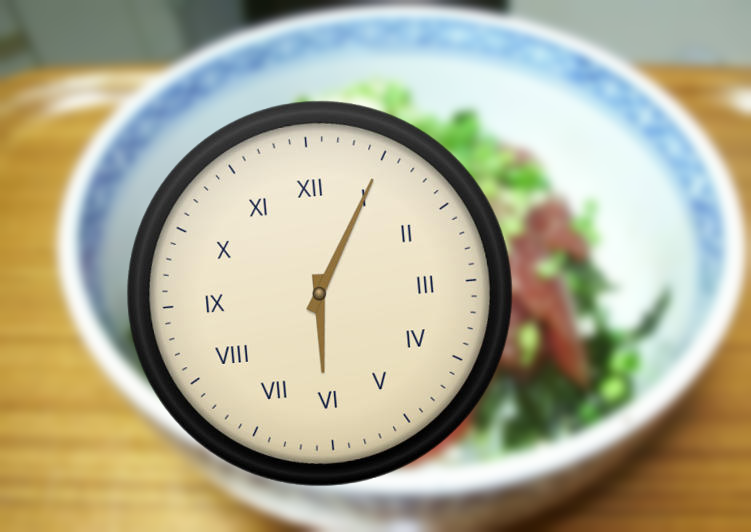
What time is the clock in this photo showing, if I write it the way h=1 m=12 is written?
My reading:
h=6 m=5
